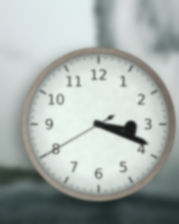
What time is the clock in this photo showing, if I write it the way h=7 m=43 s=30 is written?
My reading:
h=3 m=18 s=40
